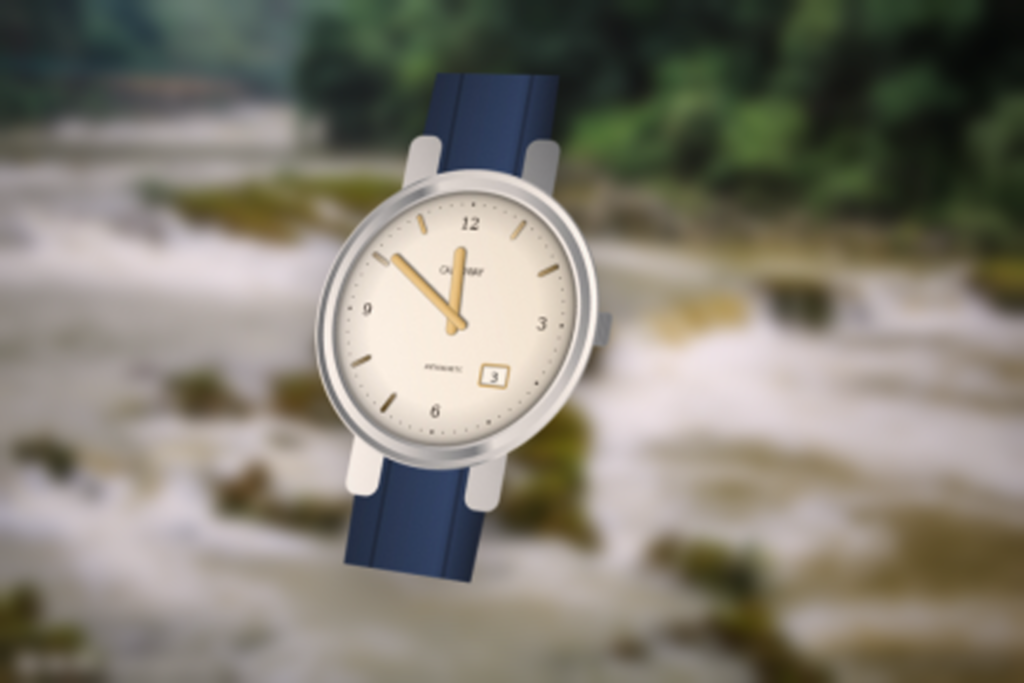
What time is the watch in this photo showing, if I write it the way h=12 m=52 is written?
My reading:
h=11 m=51
